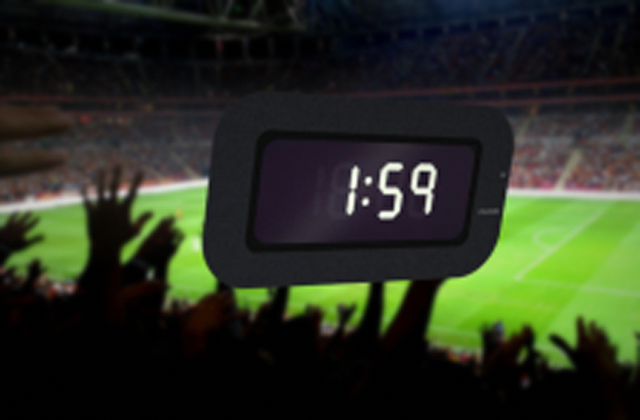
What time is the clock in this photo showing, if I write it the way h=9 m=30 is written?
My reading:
h=1 m=59
